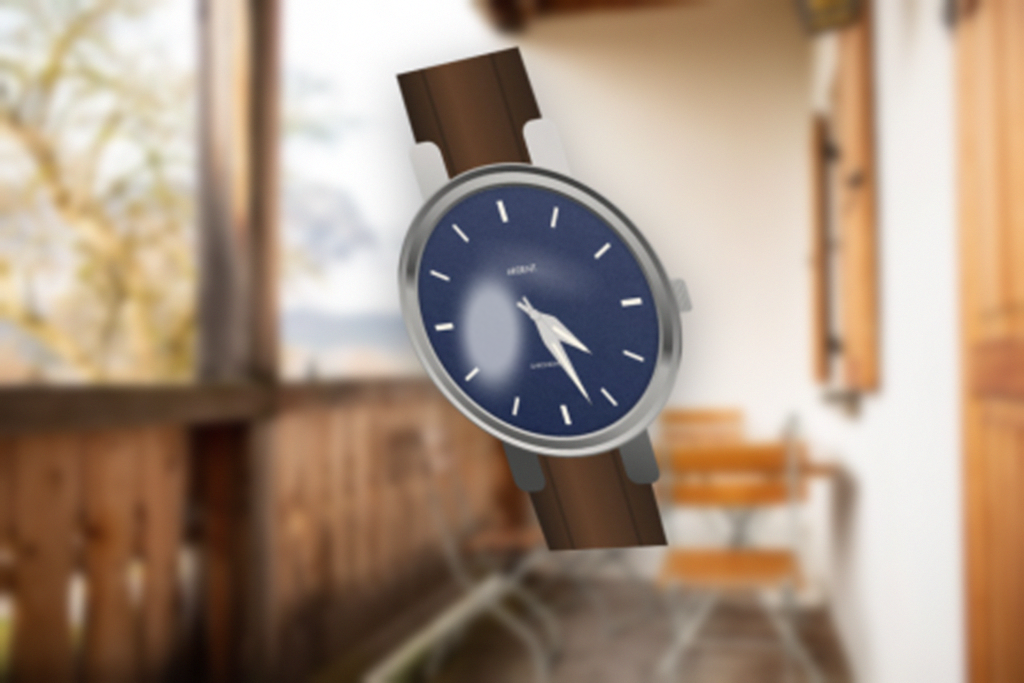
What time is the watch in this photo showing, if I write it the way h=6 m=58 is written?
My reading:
h=4 m=27
